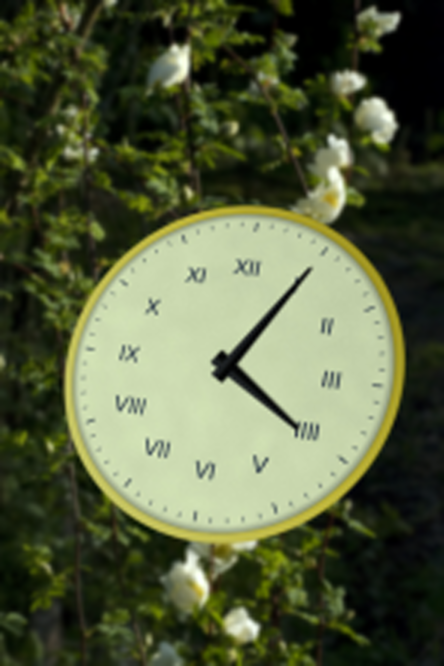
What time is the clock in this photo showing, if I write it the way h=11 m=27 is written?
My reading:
h=4 m=5
